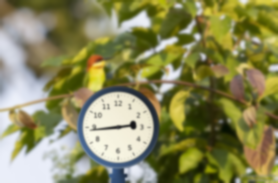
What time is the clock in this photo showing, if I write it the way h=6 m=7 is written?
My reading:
h=2 m=44
